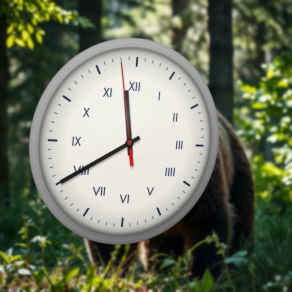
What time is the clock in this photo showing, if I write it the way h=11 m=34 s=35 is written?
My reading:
h=11 m=39 s=58
